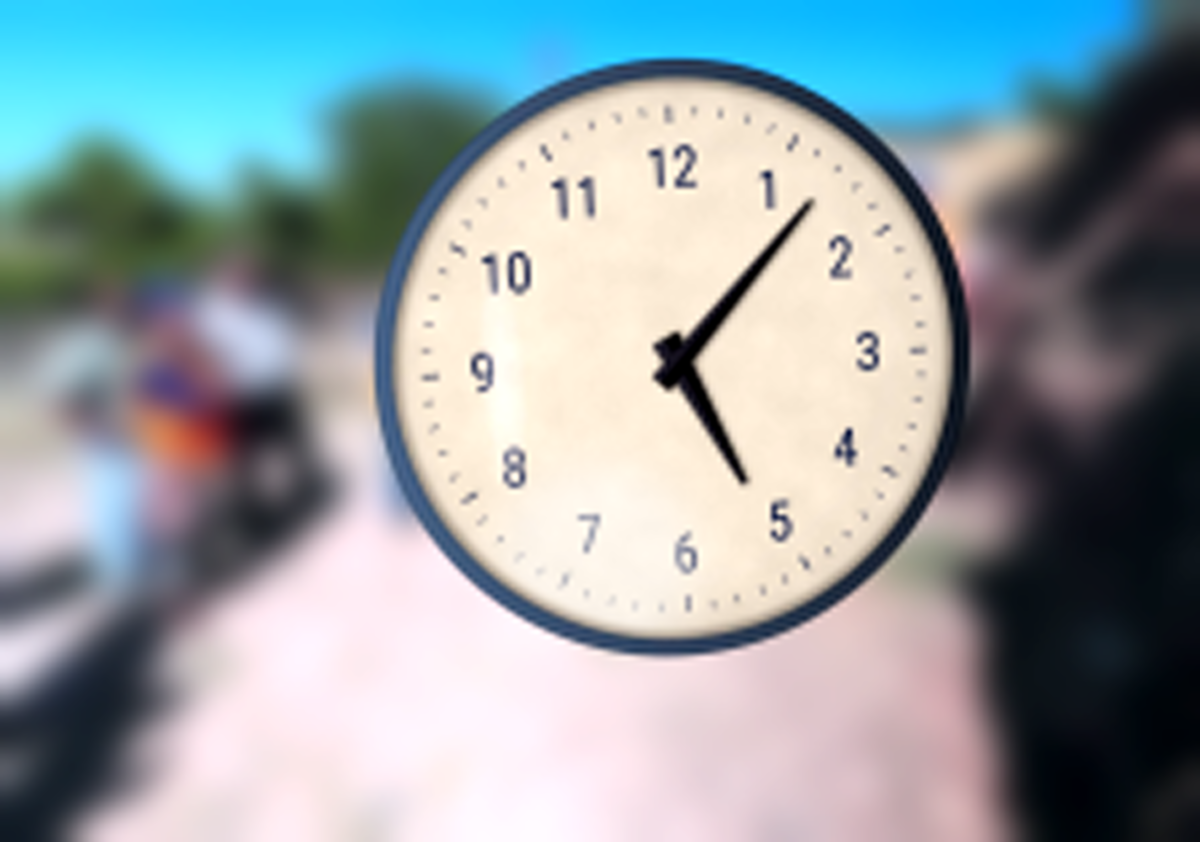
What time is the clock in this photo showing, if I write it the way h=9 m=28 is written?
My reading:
h=5 m=7
